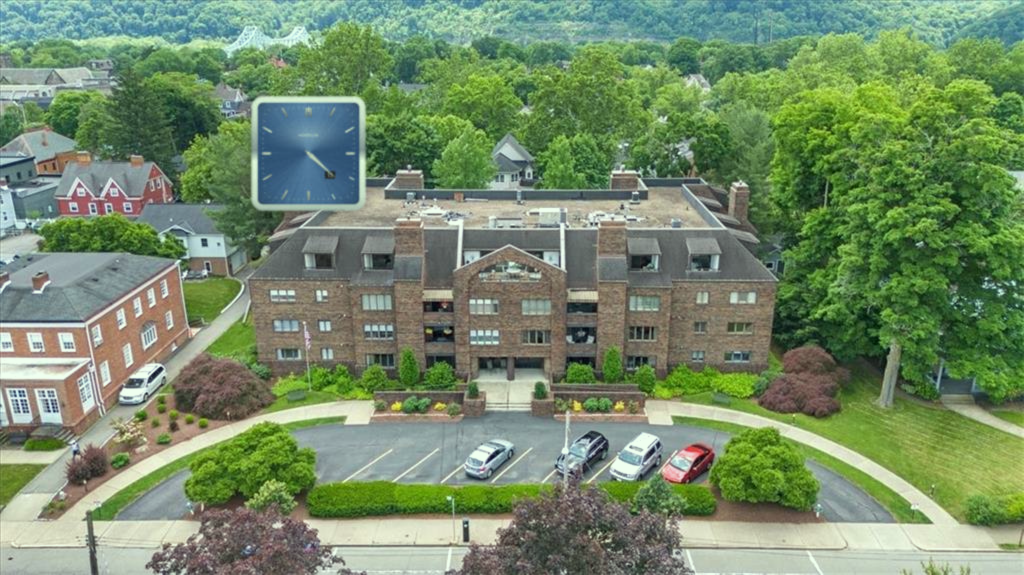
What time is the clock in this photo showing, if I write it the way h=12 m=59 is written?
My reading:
h=4 m=22
